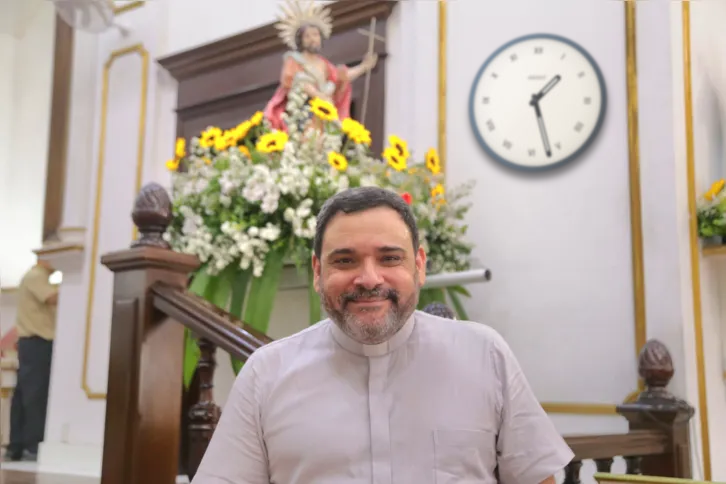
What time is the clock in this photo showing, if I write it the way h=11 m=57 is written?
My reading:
h=1 m=27
